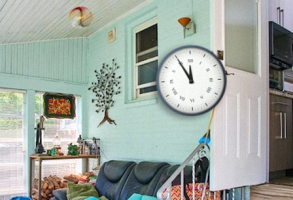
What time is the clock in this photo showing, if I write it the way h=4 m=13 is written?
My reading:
h=11 m=55
